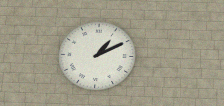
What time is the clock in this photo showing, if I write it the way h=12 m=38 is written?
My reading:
h=1 m=10
